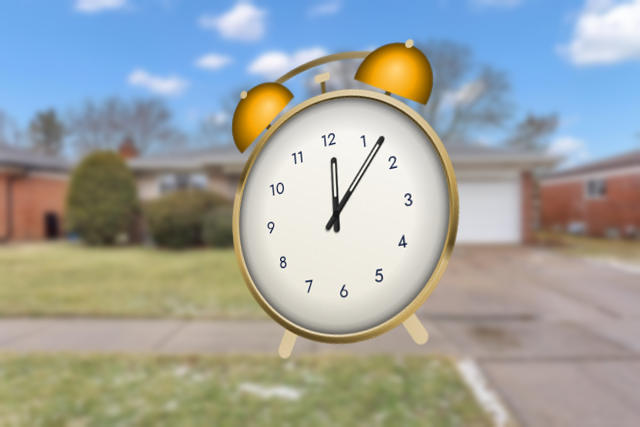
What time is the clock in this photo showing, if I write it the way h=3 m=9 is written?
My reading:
h=12 m=7
